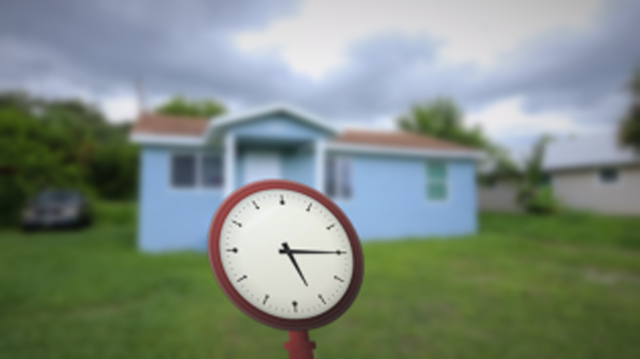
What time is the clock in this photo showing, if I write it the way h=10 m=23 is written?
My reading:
h=5 m=15
